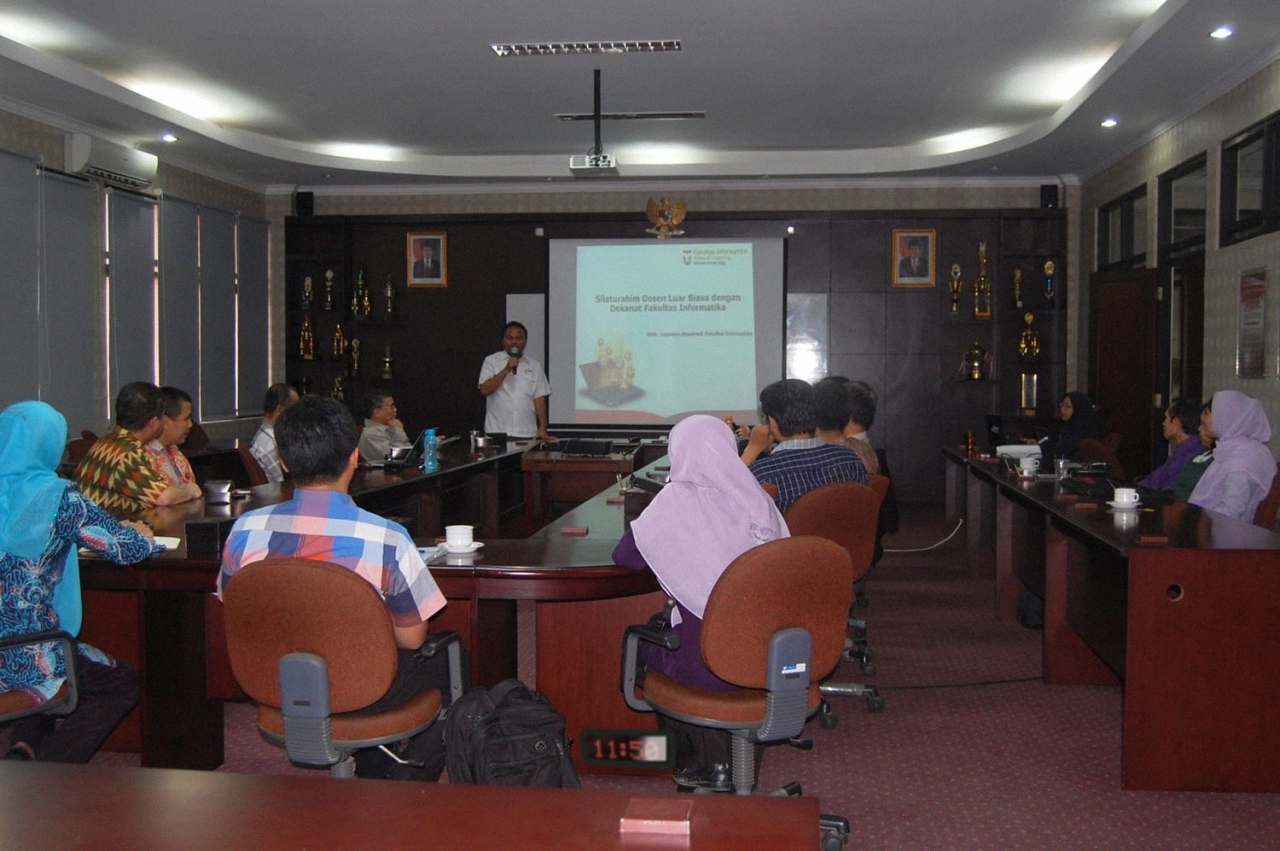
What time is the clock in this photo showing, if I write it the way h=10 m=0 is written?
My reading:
h=11 m=50
